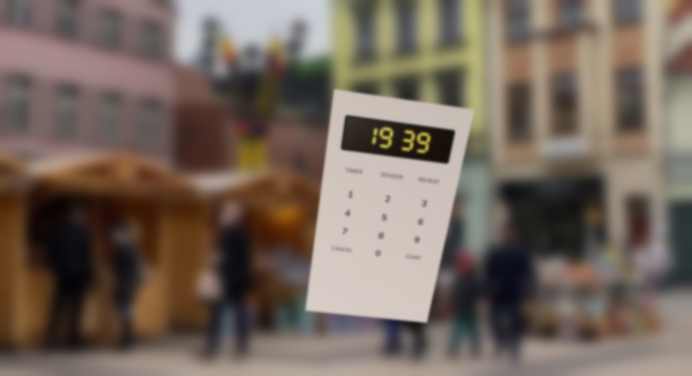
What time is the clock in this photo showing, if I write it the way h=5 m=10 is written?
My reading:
h=19 m=39
